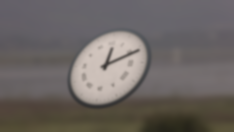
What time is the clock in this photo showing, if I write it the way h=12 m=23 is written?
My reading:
h=12 m=11
